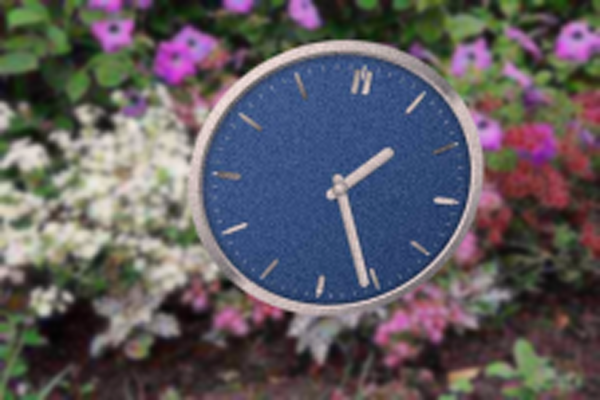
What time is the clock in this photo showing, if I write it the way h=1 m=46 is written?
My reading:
h=1 m=26
